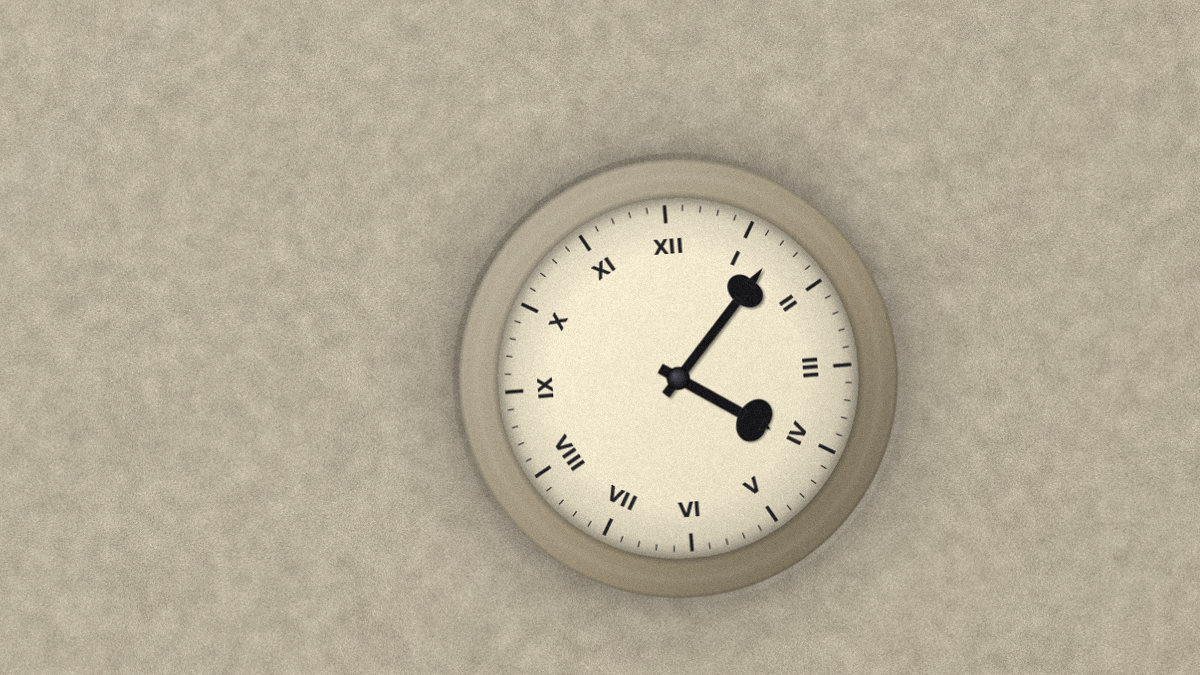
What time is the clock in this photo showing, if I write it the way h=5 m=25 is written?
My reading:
h=4 m=7
